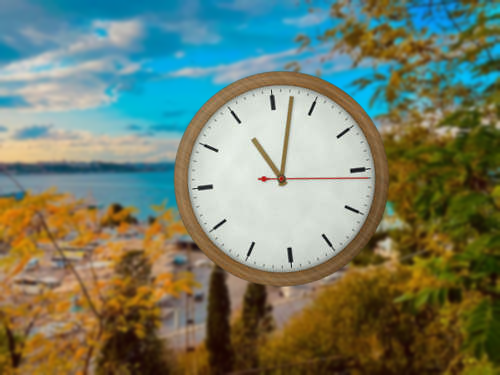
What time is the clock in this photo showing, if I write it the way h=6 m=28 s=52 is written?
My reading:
h=11 m=2 s=16
